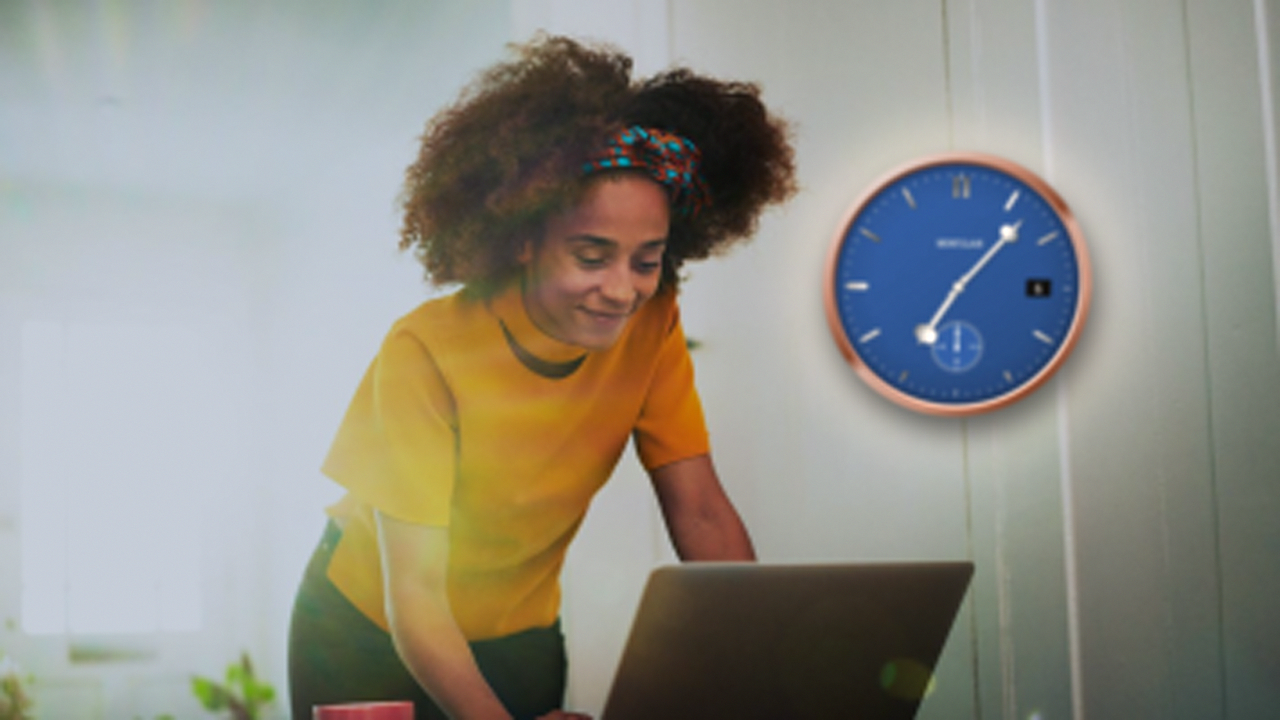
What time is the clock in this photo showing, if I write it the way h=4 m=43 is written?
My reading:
h=7 m=7
